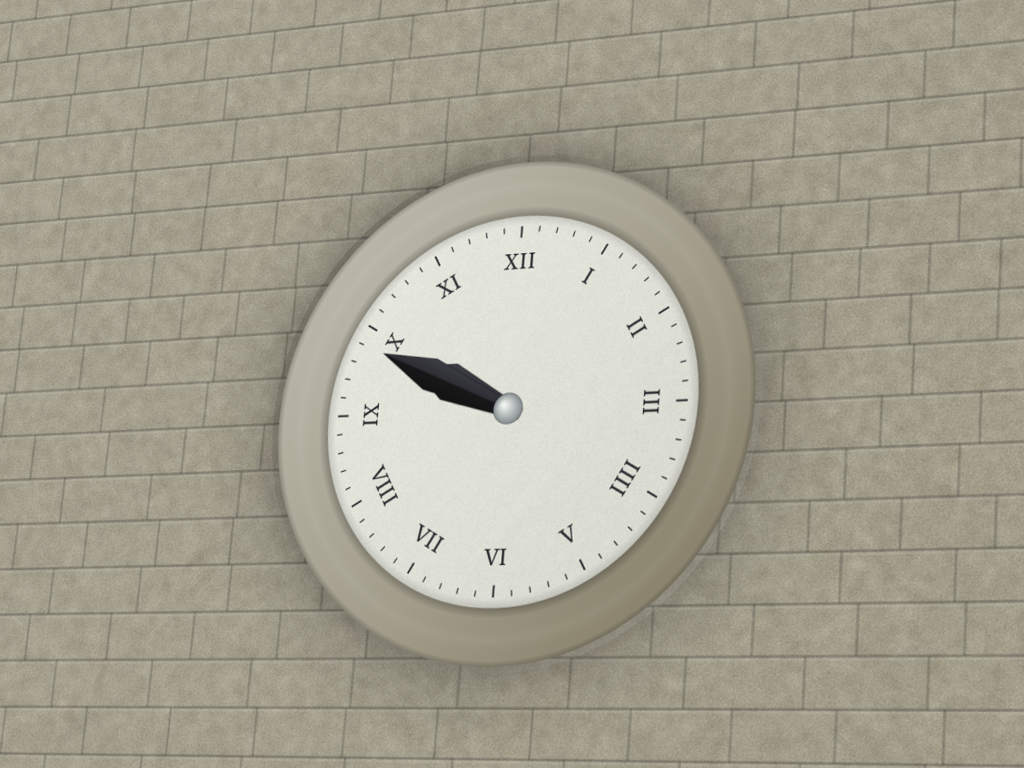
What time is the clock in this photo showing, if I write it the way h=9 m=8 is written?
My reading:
h=9 m=49
